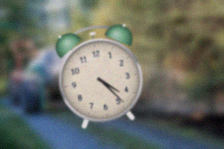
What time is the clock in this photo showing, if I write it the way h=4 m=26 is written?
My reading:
h=4 m=24
